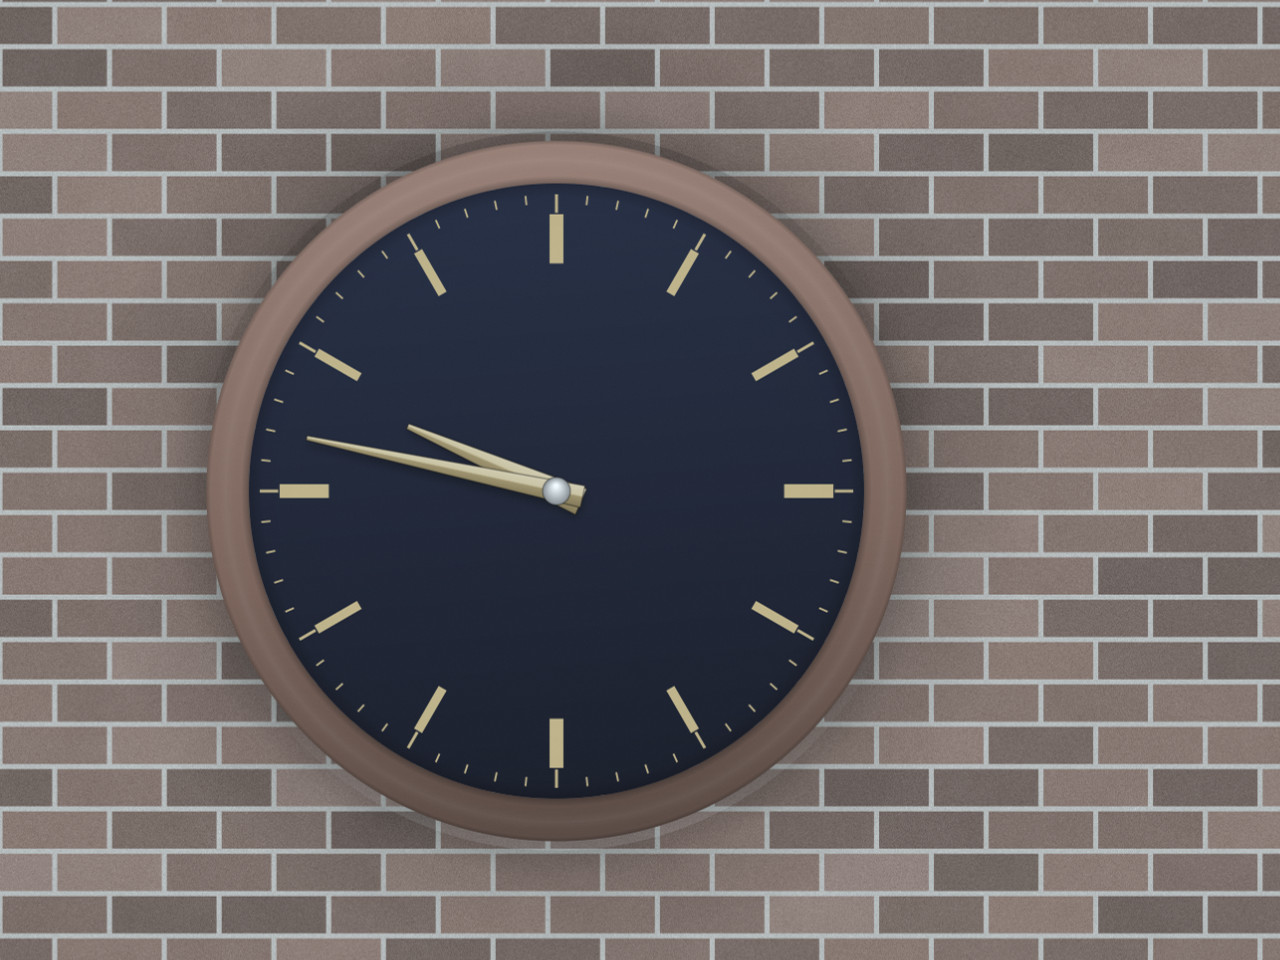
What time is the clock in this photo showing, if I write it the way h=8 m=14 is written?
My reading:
h=9 m=47
